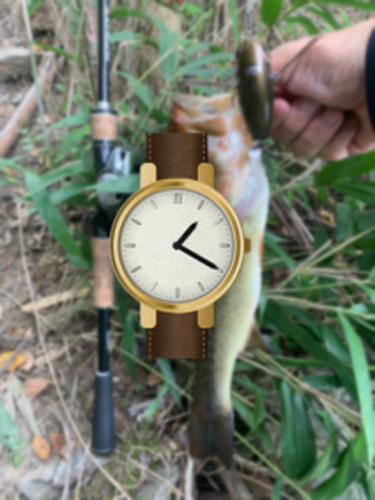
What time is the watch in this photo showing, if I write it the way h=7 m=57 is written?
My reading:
h=1 m=20
